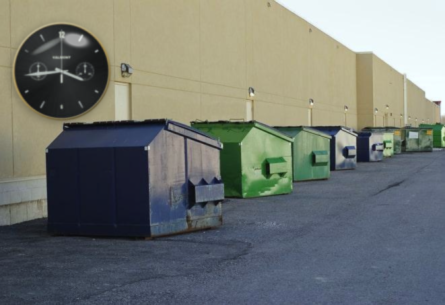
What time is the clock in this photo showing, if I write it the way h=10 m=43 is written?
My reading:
h=3 m=44
